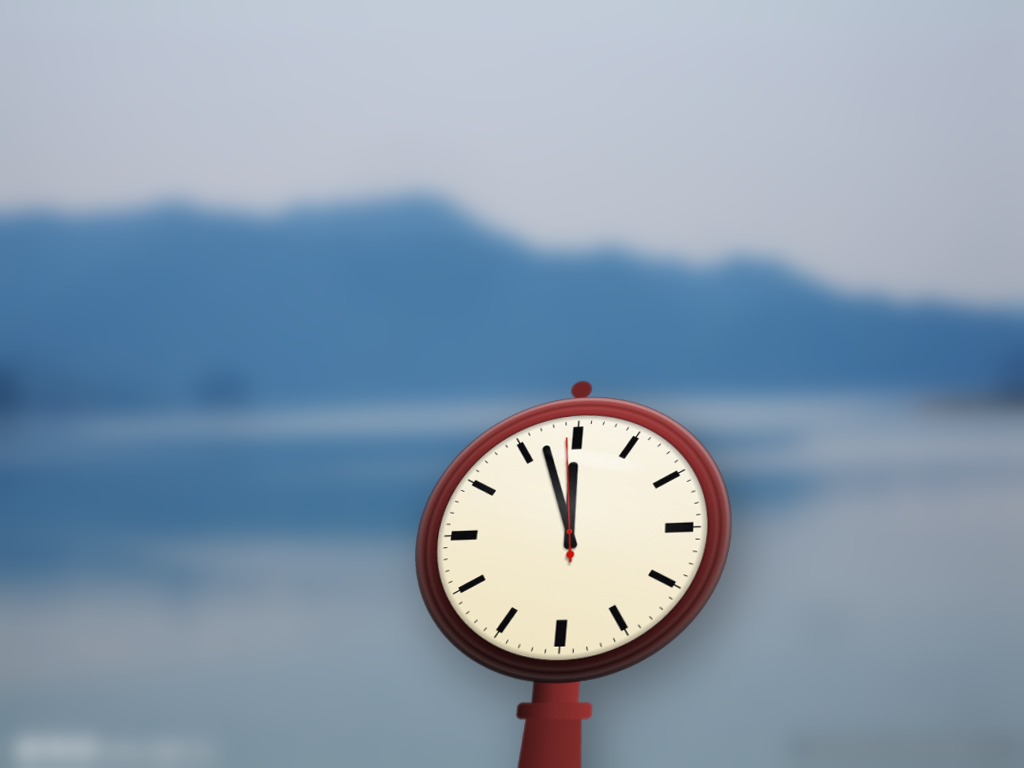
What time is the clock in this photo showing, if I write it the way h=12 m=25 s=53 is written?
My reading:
h=11 m=56 s=59
